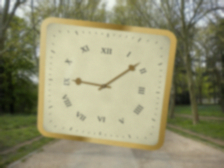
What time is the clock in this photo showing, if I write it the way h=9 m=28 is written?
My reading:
h=9 m=8
